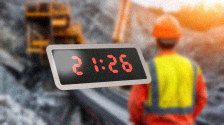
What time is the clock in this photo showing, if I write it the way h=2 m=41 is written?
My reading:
h=21 m=26
